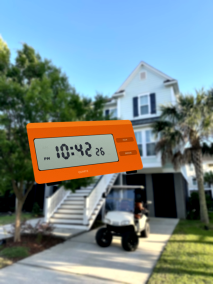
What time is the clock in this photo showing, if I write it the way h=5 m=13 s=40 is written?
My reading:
h=10 m=42 s=26
